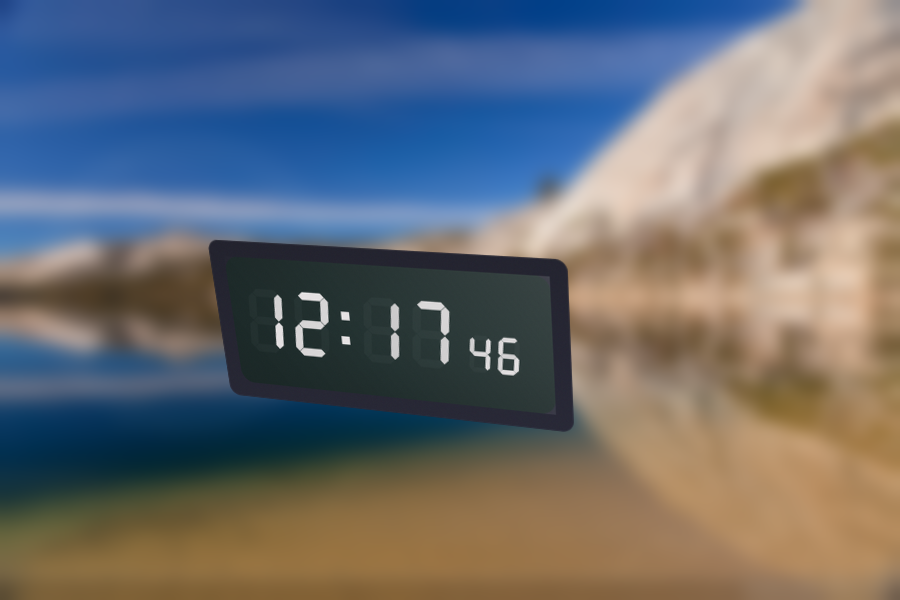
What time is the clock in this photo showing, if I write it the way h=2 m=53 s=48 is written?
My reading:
h=12 m=17 s=46
